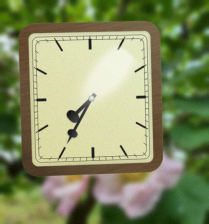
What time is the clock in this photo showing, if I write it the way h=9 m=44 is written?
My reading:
h=7 m=35
